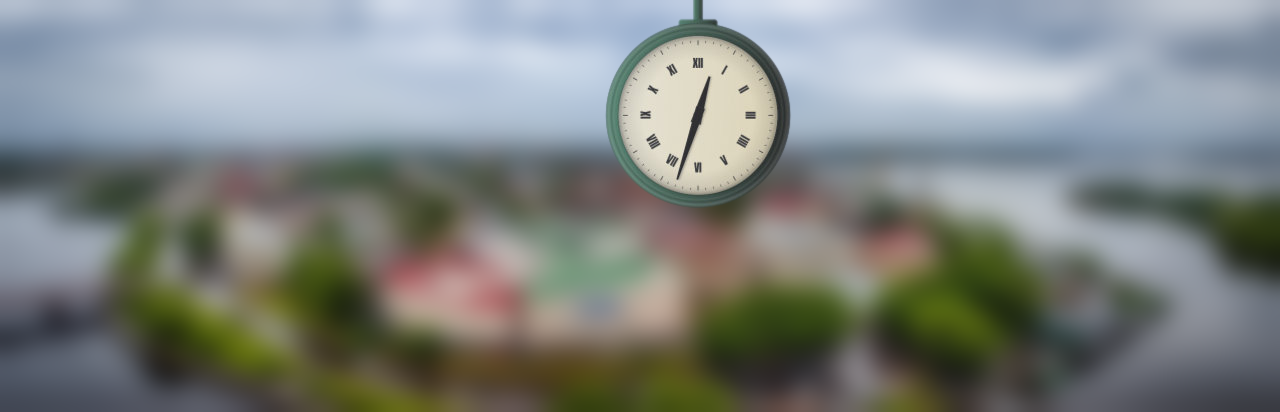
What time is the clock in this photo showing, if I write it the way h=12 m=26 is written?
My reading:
h=12 m=33
